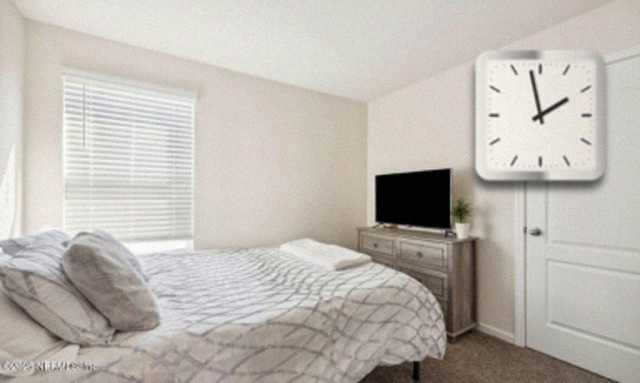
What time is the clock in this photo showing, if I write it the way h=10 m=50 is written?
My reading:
h=1 m=58
